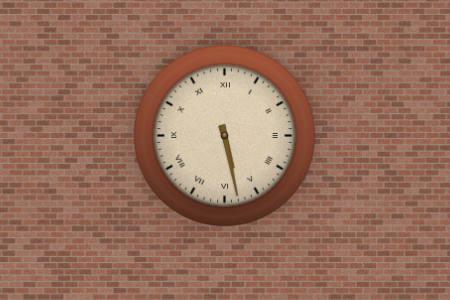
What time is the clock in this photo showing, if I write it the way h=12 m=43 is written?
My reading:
h=5 m=28
